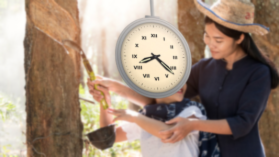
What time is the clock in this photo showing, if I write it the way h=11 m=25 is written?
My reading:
h=8 m=22
